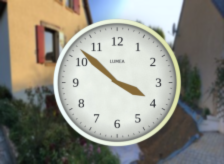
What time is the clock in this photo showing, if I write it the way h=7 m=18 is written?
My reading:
h=3 m=52
